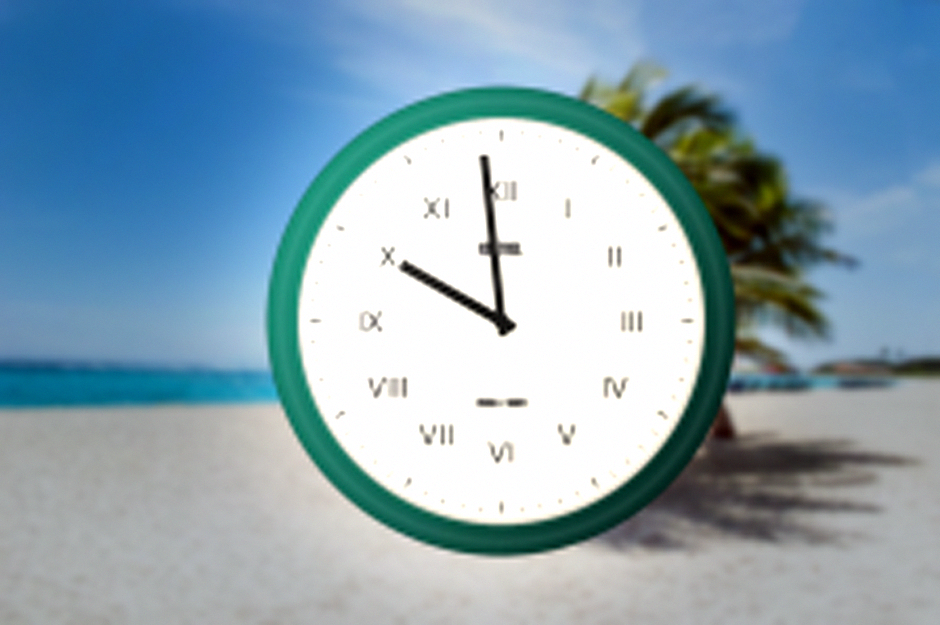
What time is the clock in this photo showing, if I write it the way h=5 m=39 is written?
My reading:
h=9 m=59
